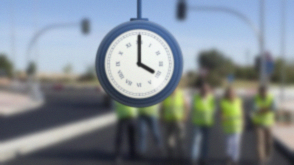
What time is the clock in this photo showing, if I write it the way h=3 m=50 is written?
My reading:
h=4 m=0
